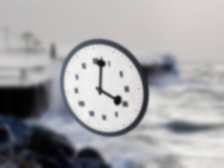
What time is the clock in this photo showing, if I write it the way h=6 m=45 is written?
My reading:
h=4 m=2
